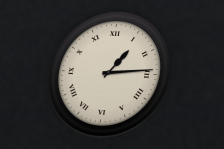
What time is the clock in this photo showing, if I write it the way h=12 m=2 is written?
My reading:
h=1 m=14
